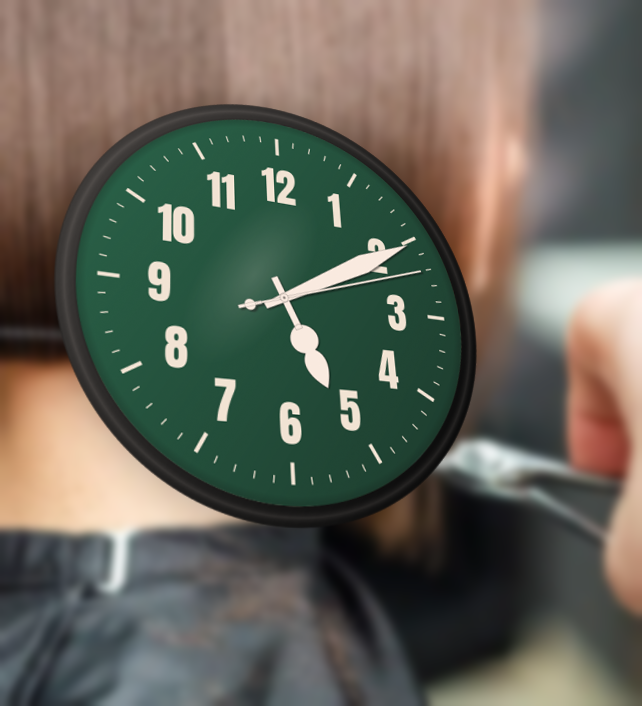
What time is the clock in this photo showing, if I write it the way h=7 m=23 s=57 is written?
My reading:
h=5 m=10 s=12
